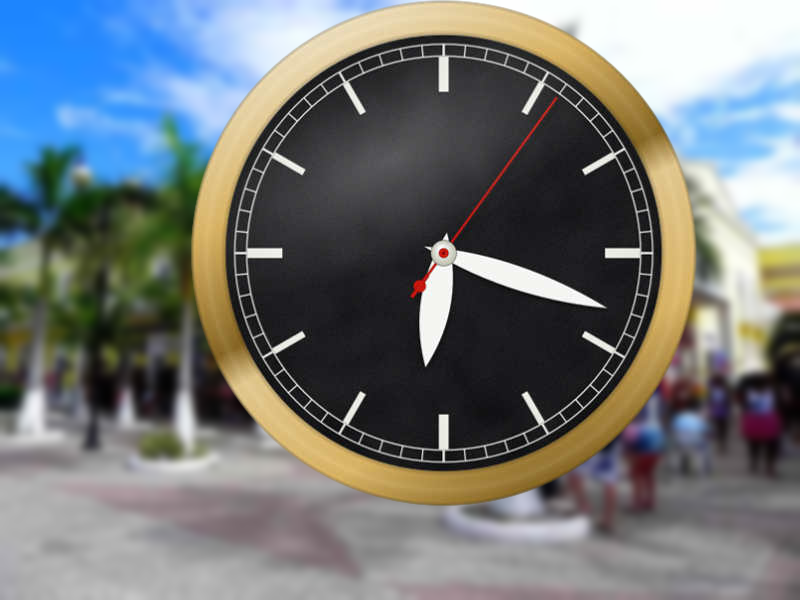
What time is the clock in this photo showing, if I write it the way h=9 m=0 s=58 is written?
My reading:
h=6 m=18 s=6
